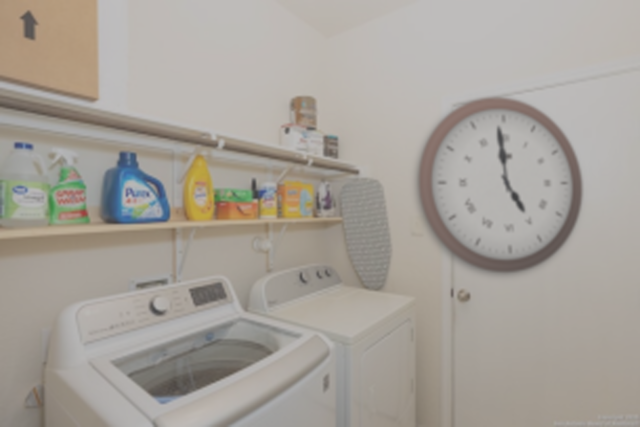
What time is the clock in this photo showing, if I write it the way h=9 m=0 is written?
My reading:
h=4 m=59
